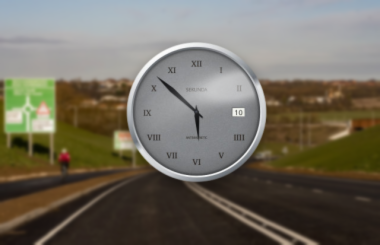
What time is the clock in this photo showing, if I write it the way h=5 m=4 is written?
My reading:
h=5 m=52
